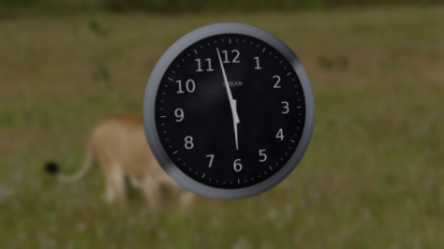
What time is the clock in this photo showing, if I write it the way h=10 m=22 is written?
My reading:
h=5 m=58
